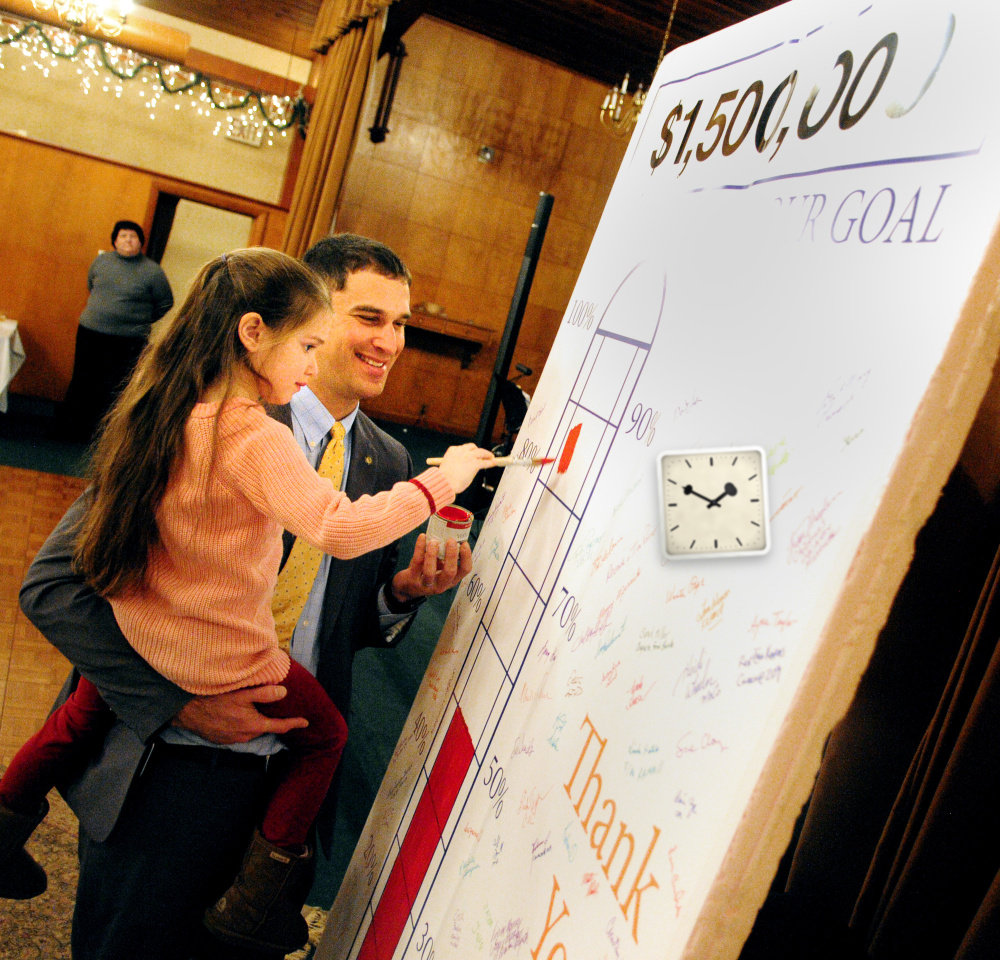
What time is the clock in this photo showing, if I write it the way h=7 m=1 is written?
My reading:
h=1 m=50
